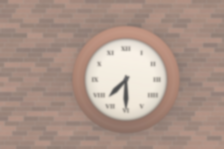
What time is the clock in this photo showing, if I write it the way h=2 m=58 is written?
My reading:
h=7 m=30
